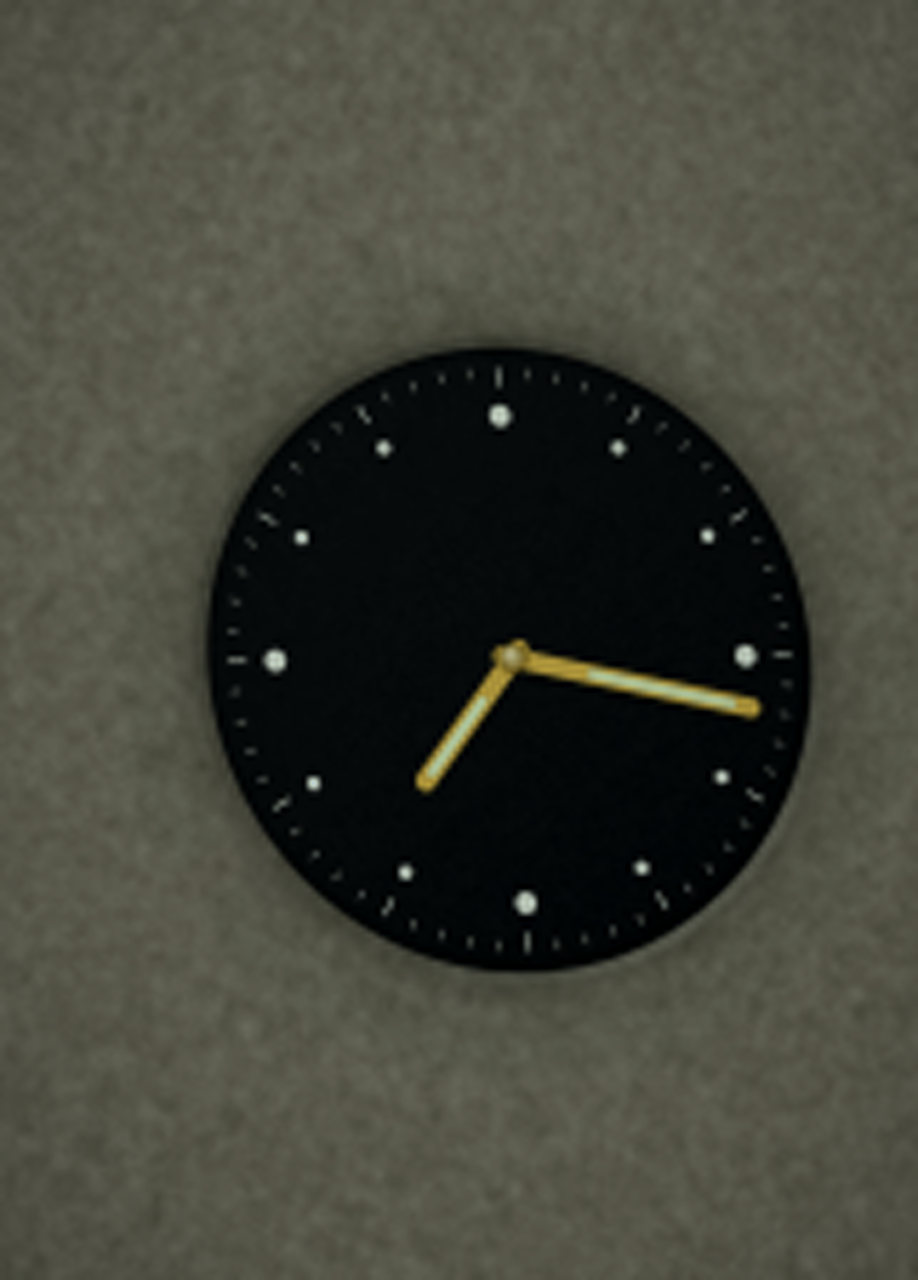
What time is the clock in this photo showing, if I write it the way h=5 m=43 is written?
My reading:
h=7 m=17
